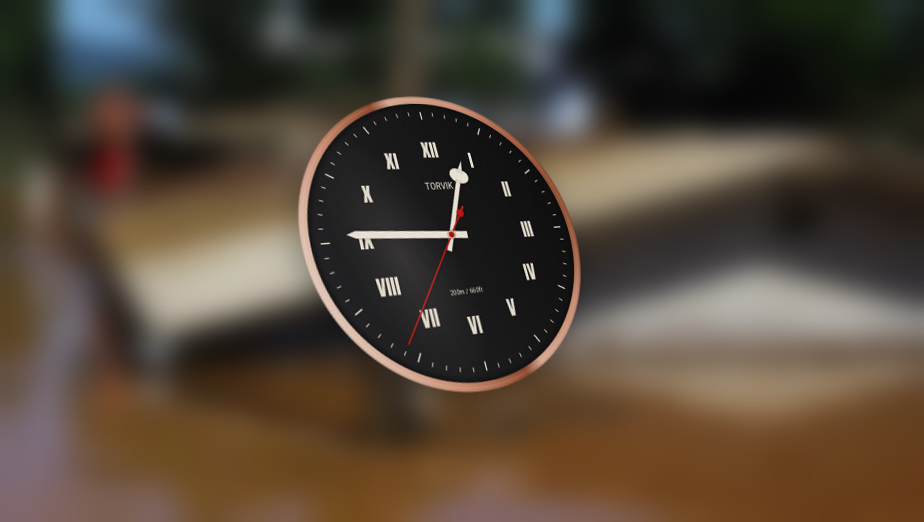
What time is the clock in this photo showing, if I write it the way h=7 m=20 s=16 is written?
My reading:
h=12 m=45 s=36
